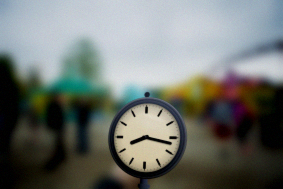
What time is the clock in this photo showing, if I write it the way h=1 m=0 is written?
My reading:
h=8 m=17
